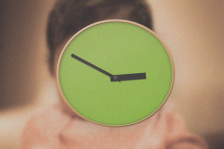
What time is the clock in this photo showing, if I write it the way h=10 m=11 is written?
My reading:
h=2 m=50
